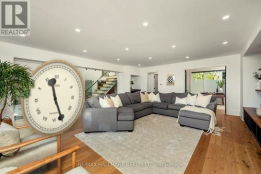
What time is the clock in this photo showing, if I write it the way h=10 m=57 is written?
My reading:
h=11 m=26
